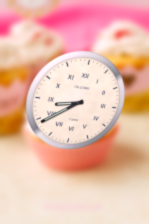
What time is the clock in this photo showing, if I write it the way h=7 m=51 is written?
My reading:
h=8 m=39
